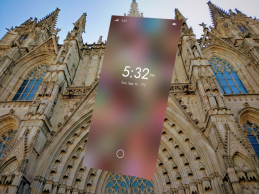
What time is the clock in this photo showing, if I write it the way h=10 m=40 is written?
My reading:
h=5 m=32
